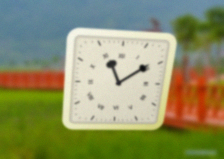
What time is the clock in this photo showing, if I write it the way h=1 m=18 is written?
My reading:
h=11 m=9
